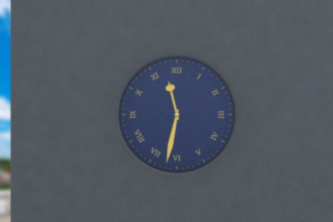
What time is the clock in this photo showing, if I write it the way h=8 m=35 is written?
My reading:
h=11 m=32
